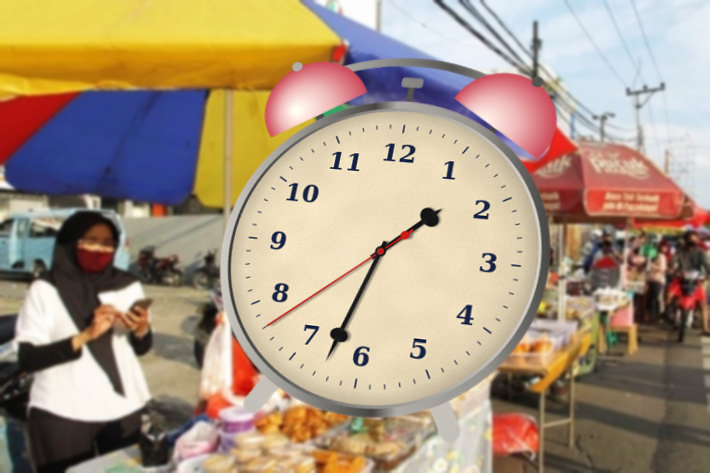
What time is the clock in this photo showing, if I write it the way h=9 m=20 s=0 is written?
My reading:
h=1 m=32 s=38
